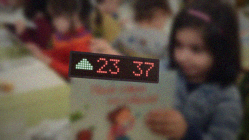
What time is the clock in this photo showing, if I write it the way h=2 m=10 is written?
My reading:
h=23 m=37
